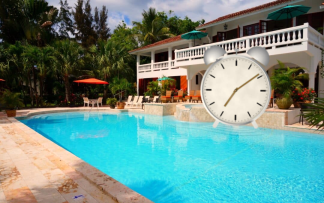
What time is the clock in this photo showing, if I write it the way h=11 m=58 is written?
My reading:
h=7 m=9
